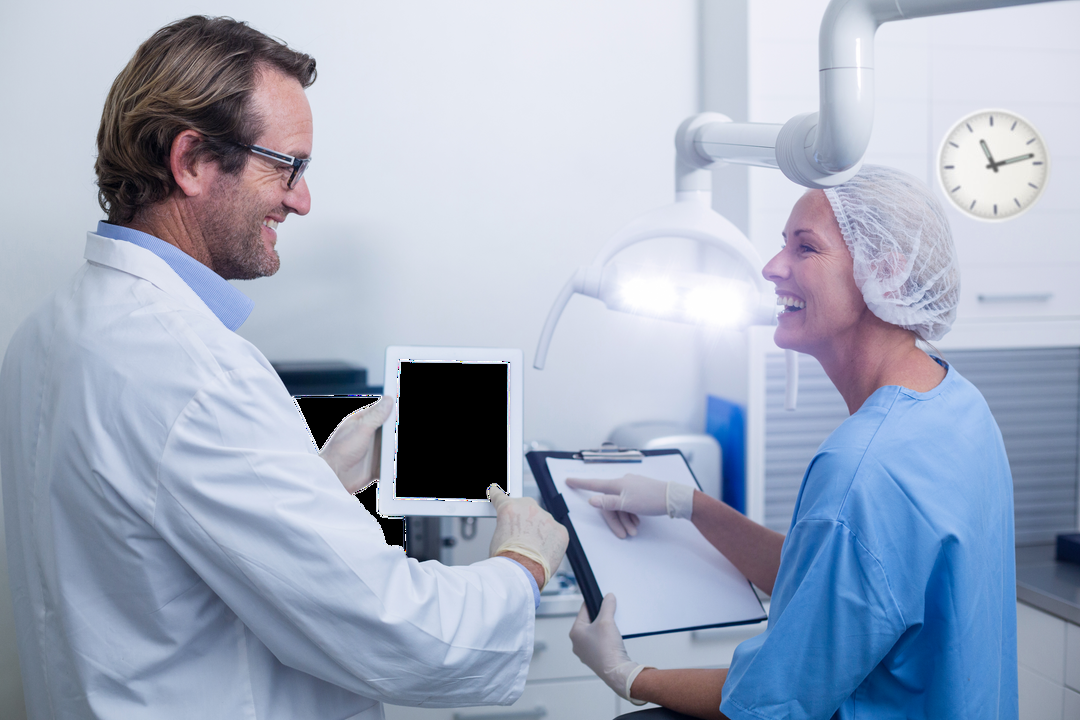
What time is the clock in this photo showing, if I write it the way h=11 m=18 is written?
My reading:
h=11 m=13
